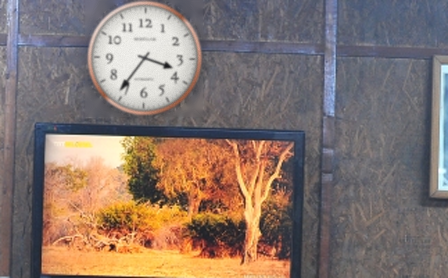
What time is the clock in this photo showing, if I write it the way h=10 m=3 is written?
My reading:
h=3 m=36
